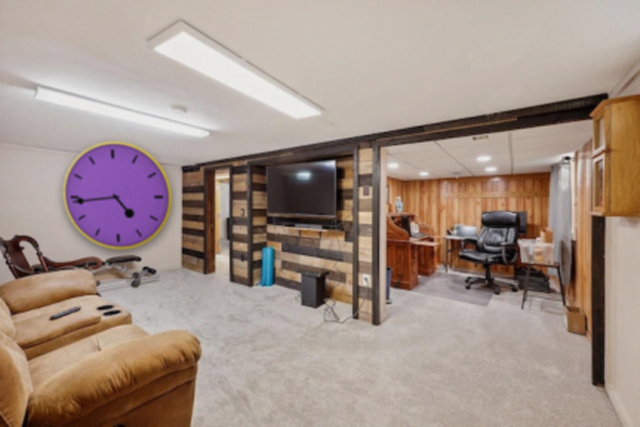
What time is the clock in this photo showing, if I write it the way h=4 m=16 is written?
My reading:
h=4 m=44
